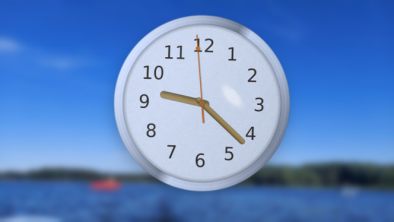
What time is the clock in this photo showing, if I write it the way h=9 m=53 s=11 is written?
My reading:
h=9 m=21 s=59
